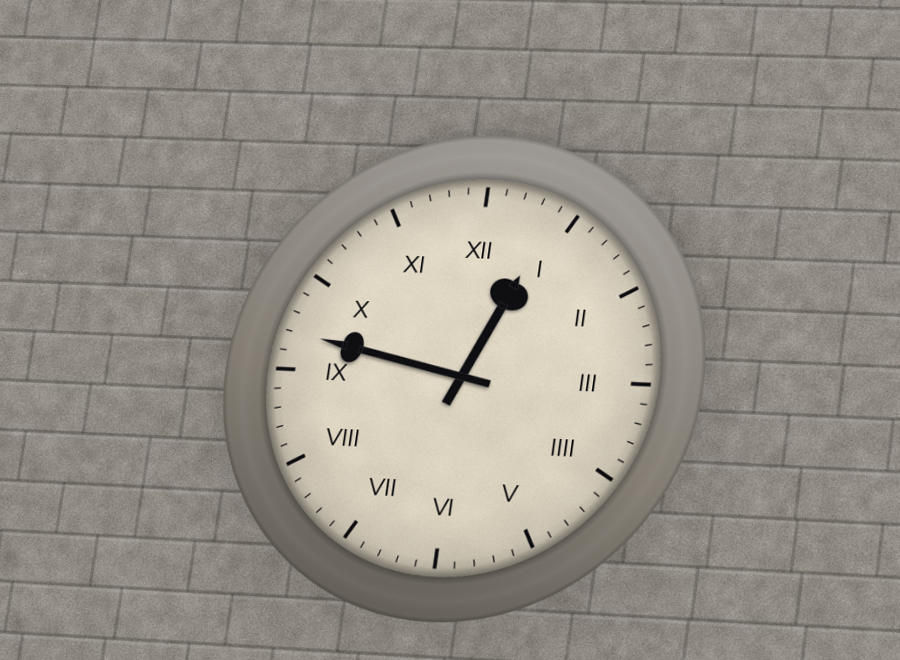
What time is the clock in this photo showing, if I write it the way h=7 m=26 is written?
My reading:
h=12 m=47
